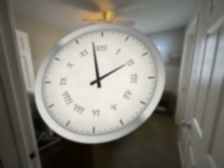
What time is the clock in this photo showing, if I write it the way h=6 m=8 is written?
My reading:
h=1 m=58
